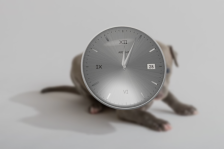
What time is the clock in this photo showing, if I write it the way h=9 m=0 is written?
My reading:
h=12 m=4
